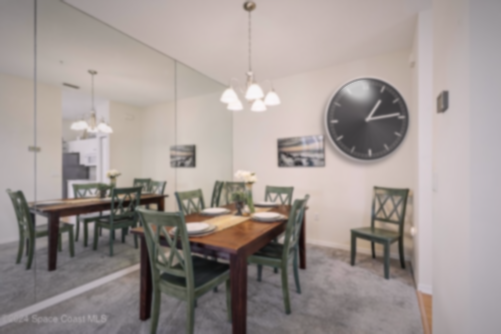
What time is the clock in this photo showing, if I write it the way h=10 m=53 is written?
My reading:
h=1 m=14
